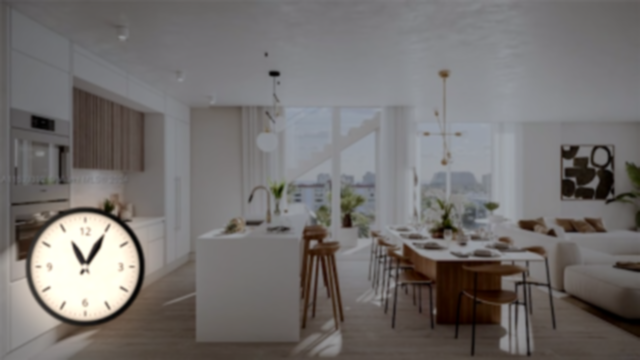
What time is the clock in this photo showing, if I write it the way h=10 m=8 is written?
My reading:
h=11 m=5
